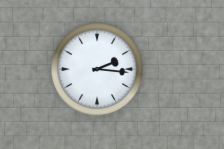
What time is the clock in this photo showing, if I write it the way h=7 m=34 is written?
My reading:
h=2 m=16
